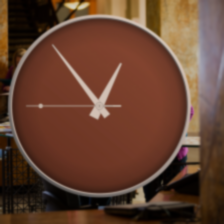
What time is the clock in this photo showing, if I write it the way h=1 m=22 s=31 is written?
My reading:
h=12 m=53 s=45
